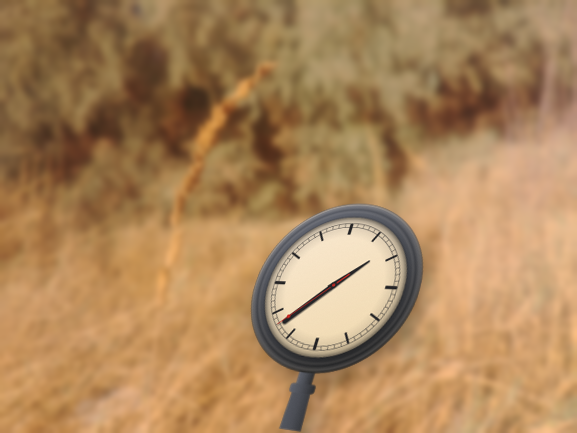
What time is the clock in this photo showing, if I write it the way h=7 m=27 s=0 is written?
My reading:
h=1 m=37 s=38
